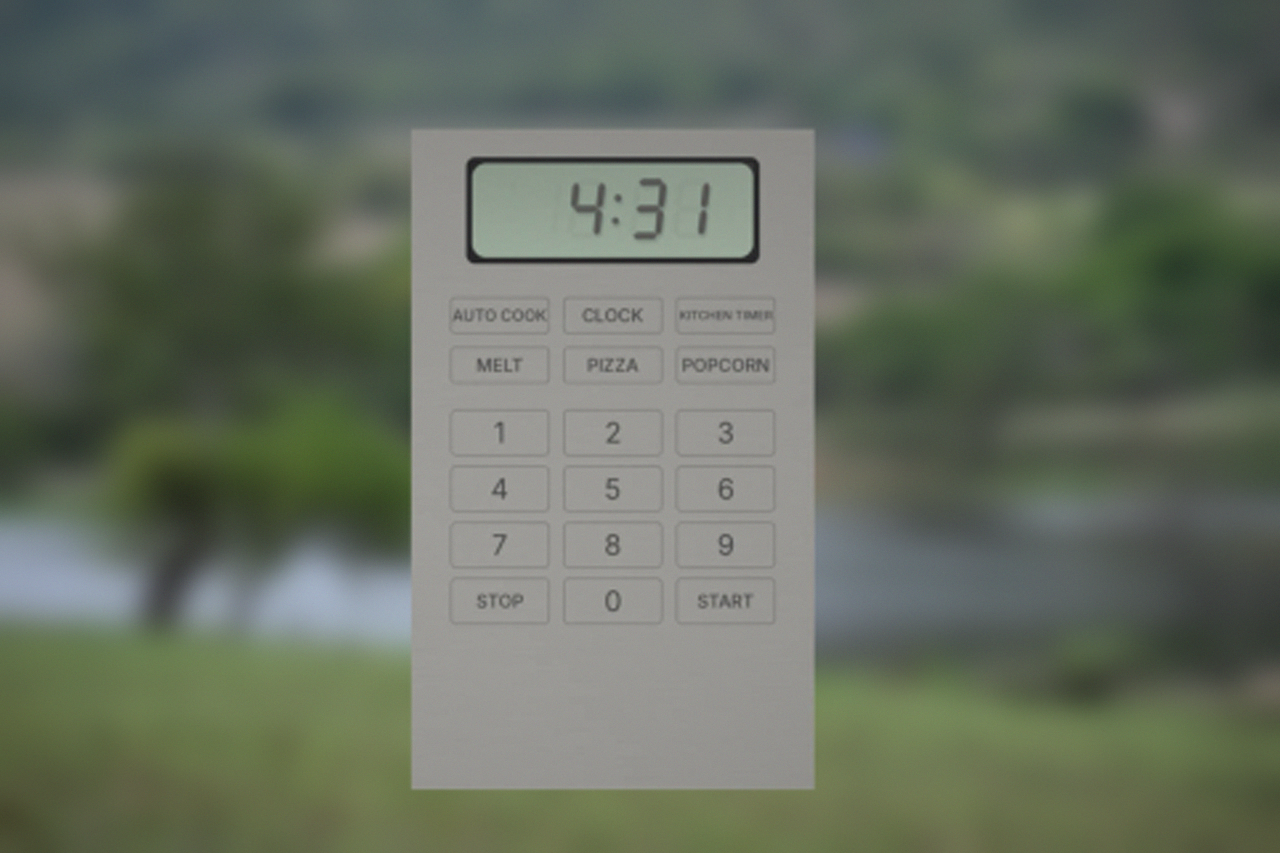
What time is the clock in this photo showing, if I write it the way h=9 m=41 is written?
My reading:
h=4 m=31
